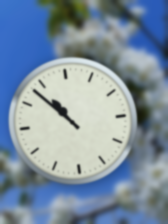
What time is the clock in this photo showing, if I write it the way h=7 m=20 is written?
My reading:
h=10 m=53
